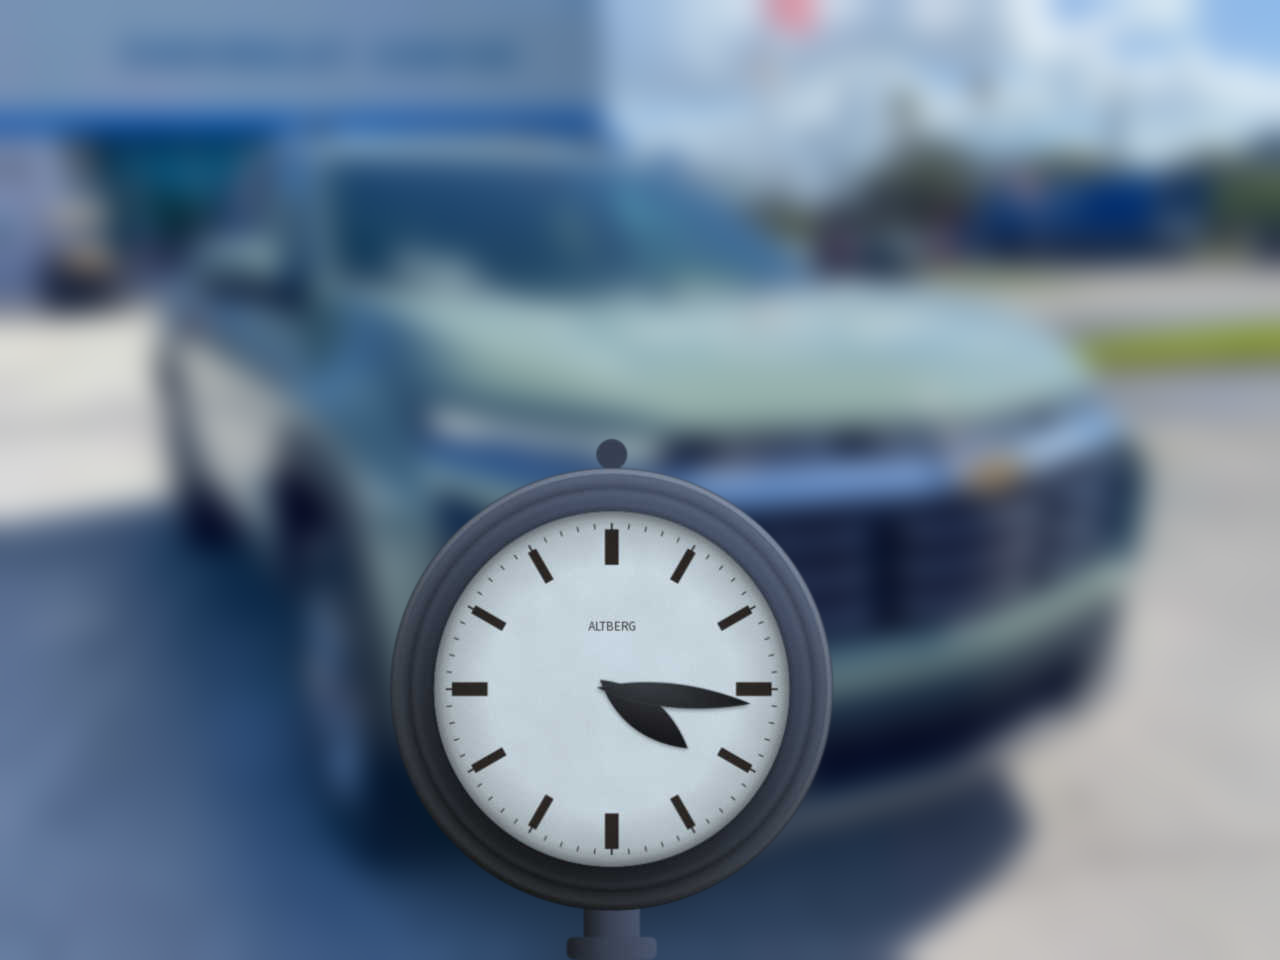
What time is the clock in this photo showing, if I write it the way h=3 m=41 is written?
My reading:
h=4 m=16
